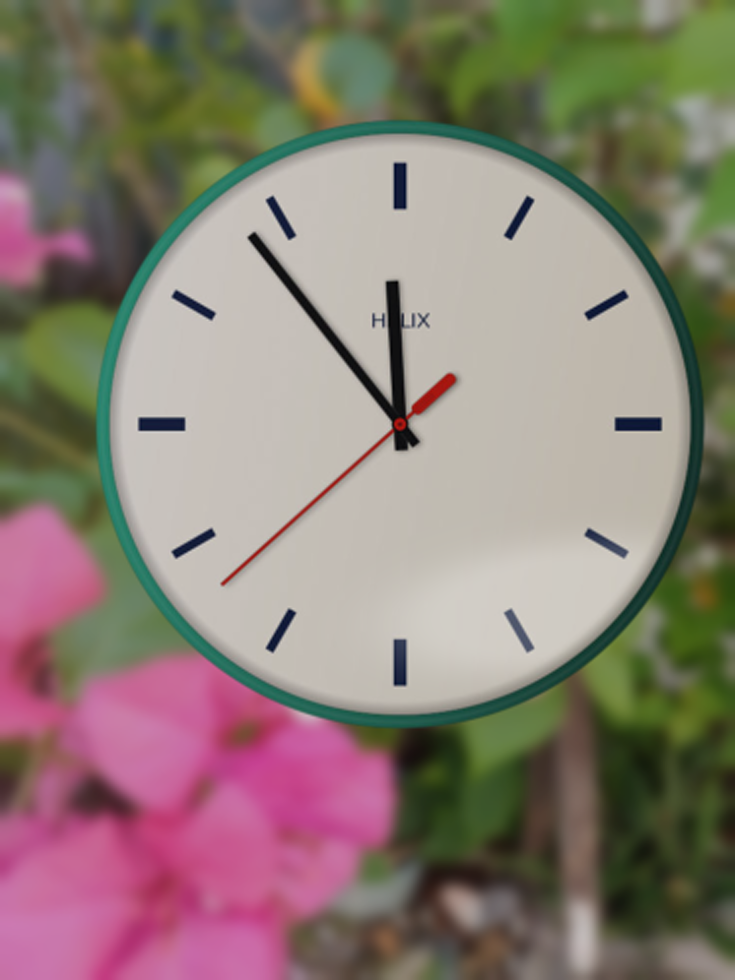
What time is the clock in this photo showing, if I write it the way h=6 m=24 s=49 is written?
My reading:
h=11 m=53 s=38
